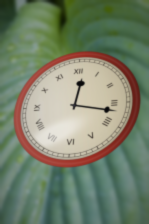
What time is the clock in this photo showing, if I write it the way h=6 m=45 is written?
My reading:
h=12 m=17
